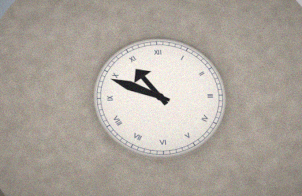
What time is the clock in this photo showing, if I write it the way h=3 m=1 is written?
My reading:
h=10 m=49
